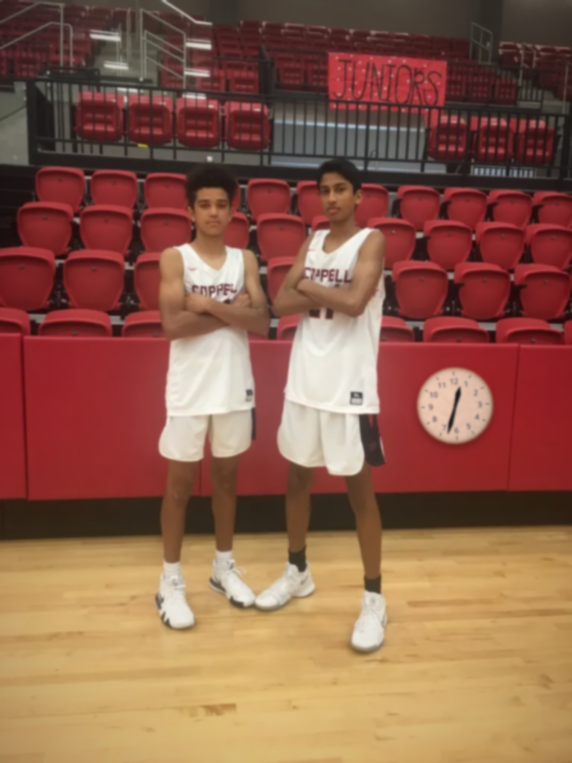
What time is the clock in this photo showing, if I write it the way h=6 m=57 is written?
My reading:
h=12 m=33
